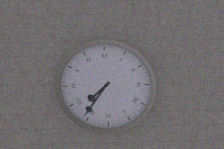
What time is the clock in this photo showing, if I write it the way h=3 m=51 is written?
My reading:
h=7 m=36
